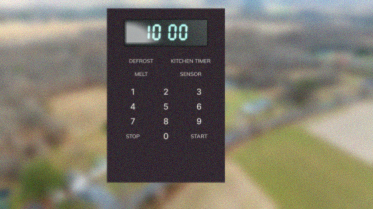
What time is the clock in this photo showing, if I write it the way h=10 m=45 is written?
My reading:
h=10 m=0
